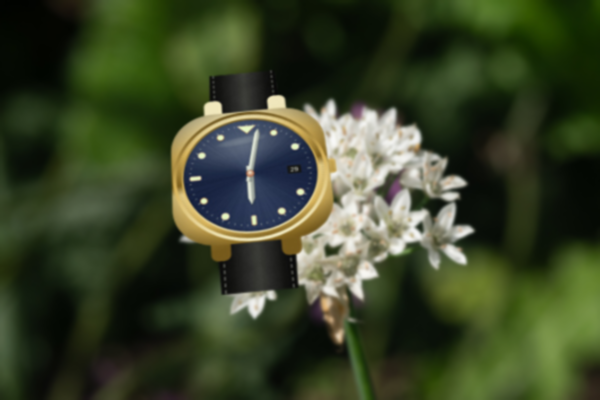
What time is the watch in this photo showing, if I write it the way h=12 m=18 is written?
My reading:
h=6 m=2
